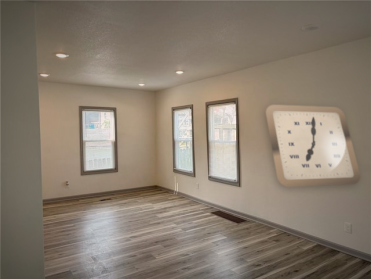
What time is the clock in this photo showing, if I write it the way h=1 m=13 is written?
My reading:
h=7 m=2
